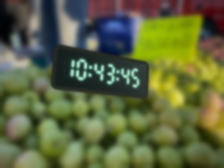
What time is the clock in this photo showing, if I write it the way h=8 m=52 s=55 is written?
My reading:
h=10 m=43 s=45
